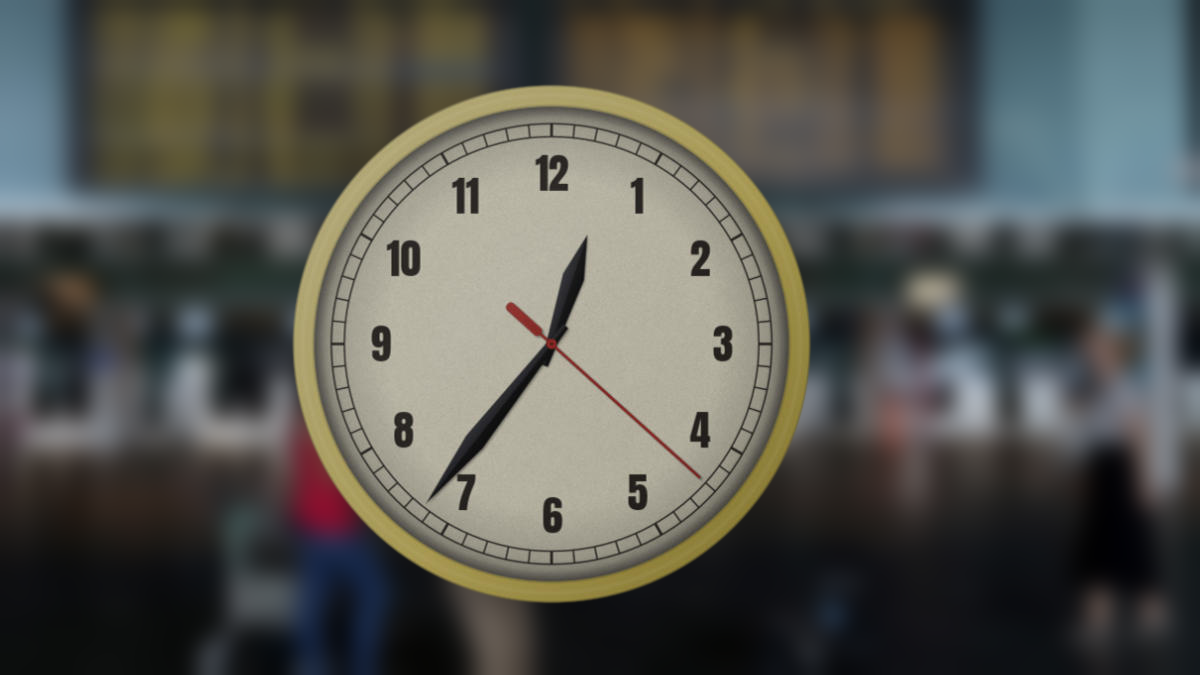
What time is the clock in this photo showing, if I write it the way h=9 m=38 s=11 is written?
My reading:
h=12 m=36 s=22
